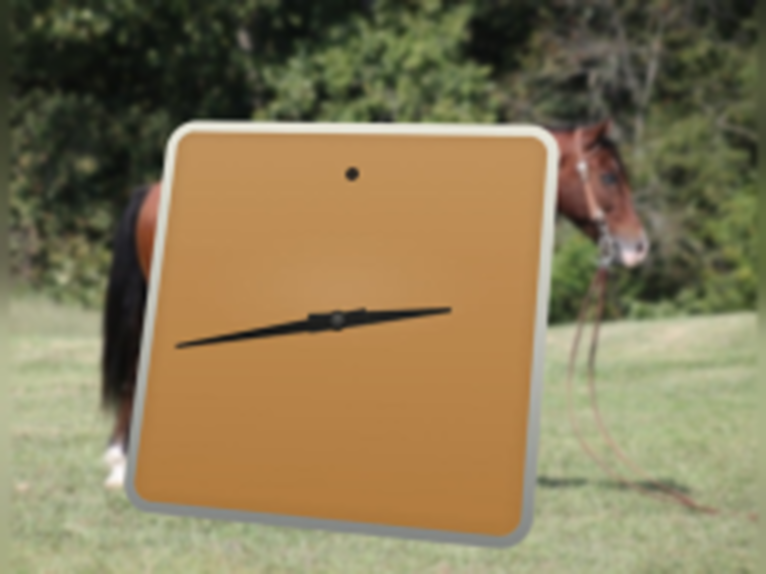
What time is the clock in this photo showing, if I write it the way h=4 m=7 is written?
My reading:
h=2 m=43
